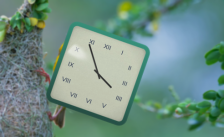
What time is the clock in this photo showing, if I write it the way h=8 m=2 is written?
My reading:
h=3 m=54
